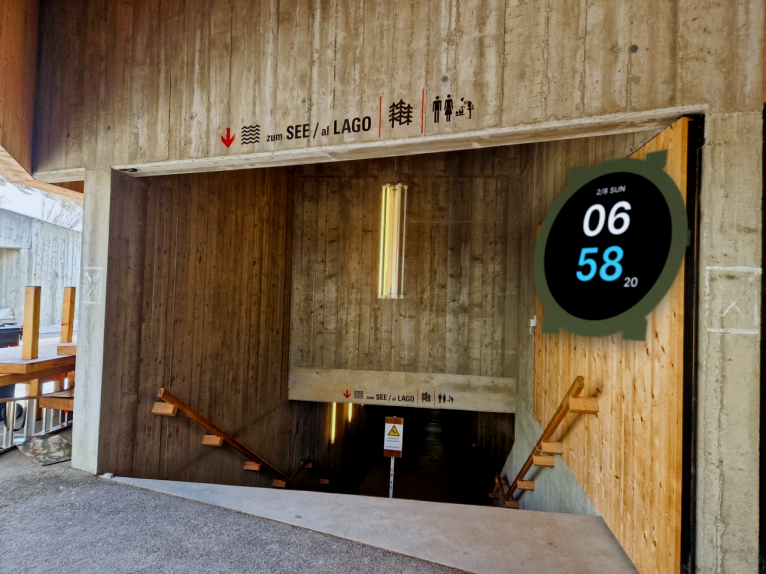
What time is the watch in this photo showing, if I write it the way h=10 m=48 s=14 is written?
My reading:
h=6 m=58 s=20
